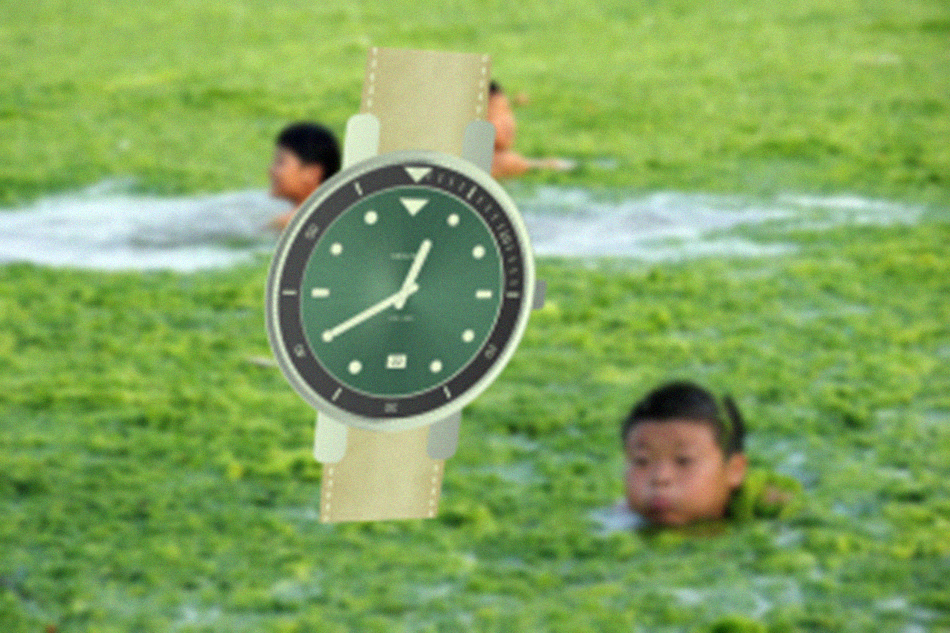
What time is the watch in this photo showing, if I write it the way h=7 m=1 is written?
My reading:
h=12 m=40
